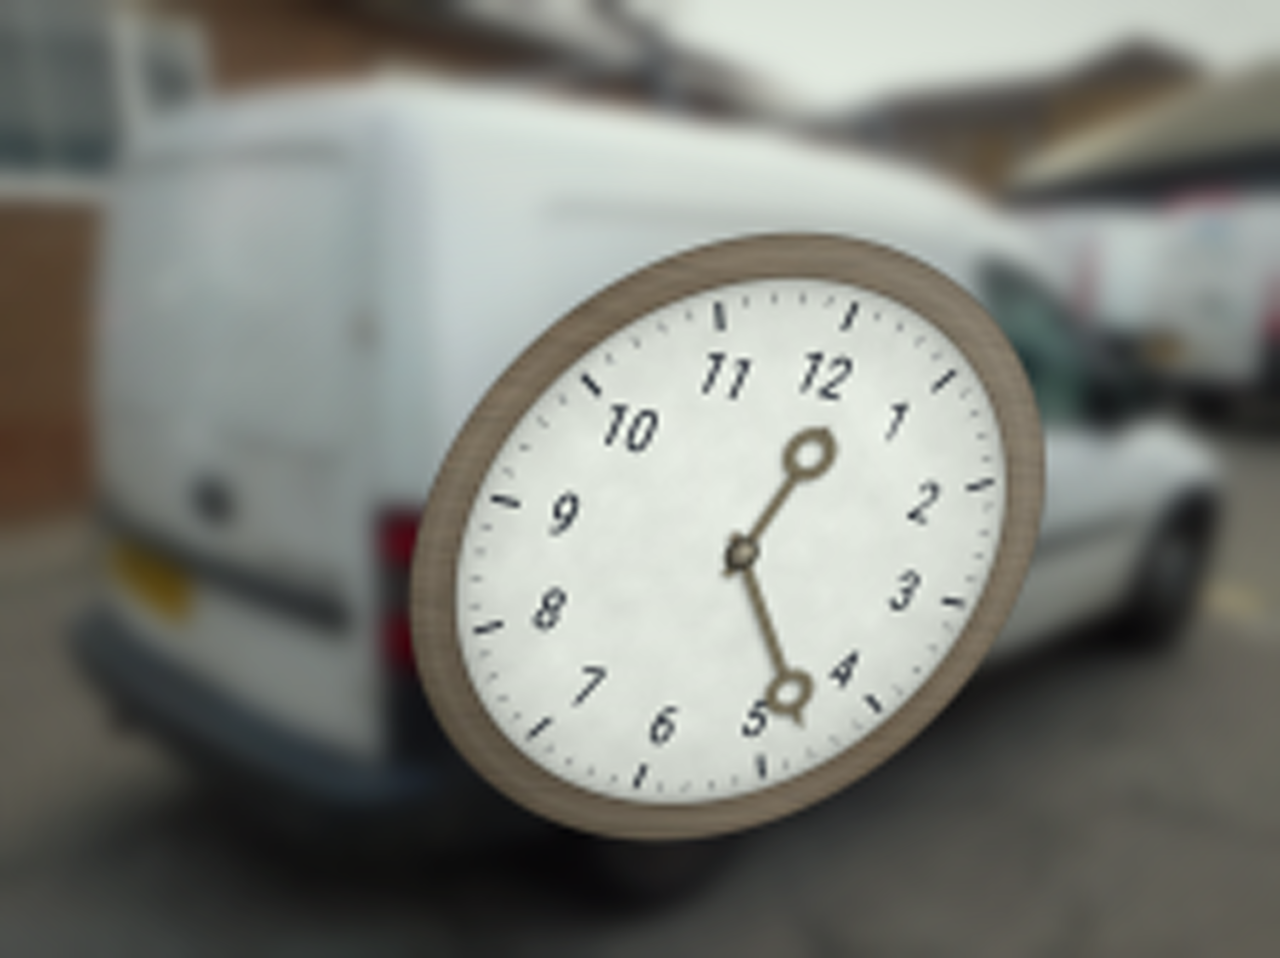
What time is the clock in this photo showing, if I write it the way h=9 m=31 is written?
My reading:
h=12 m=23
